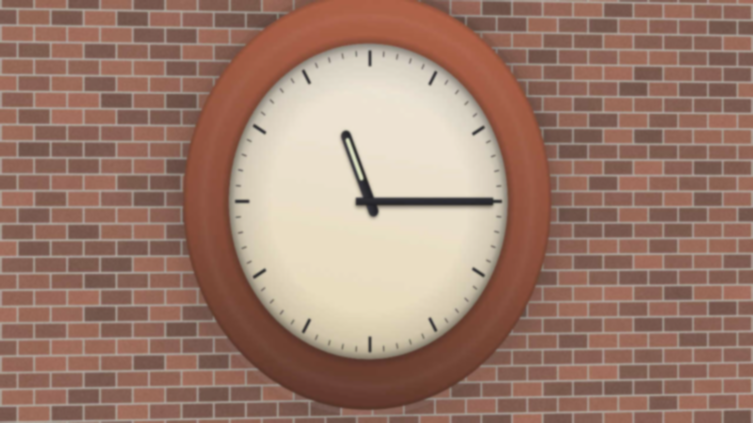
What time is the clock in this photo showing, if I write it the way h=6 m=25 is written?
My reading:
h=11 m=15
